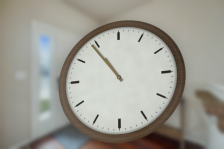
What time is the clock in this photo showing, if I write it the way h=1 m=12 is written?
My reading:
h=10 m=54
